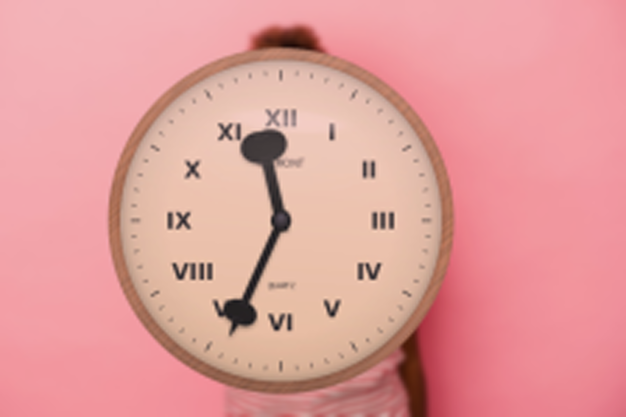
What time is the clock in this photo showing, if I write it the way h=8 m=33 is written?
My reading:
h=11 m=34
